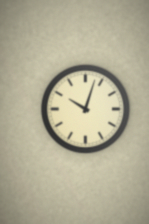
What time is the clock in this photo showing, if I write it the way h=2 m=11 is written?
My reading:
h=10 m=3
